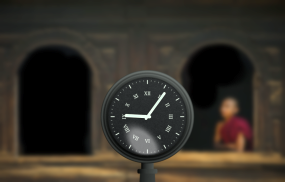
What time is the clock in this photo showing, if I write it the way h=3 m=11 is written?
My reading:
h=9 m=6
